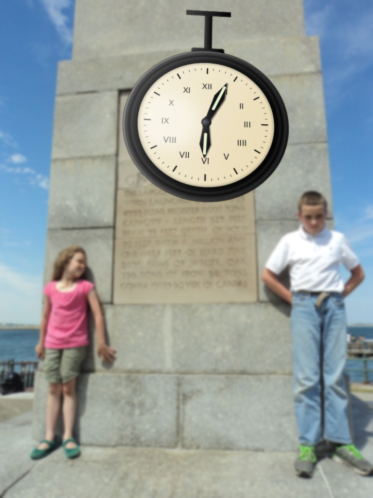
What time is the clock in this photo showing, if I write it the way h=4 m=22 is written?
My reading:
h=6 m=4
